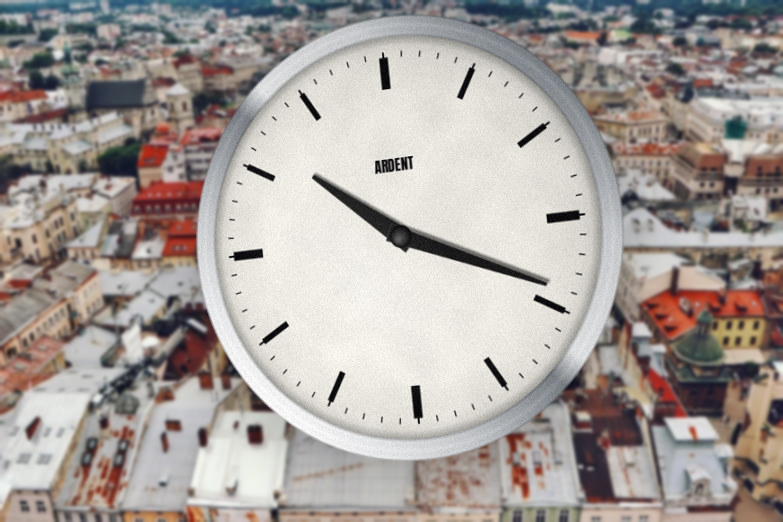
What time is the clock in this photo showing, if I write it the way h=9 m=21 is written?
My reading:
h=10 m=19
